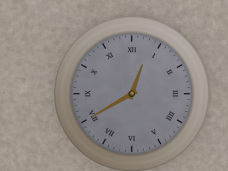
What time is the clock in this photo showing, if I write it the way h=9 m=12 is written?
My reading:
h=12 m=40
